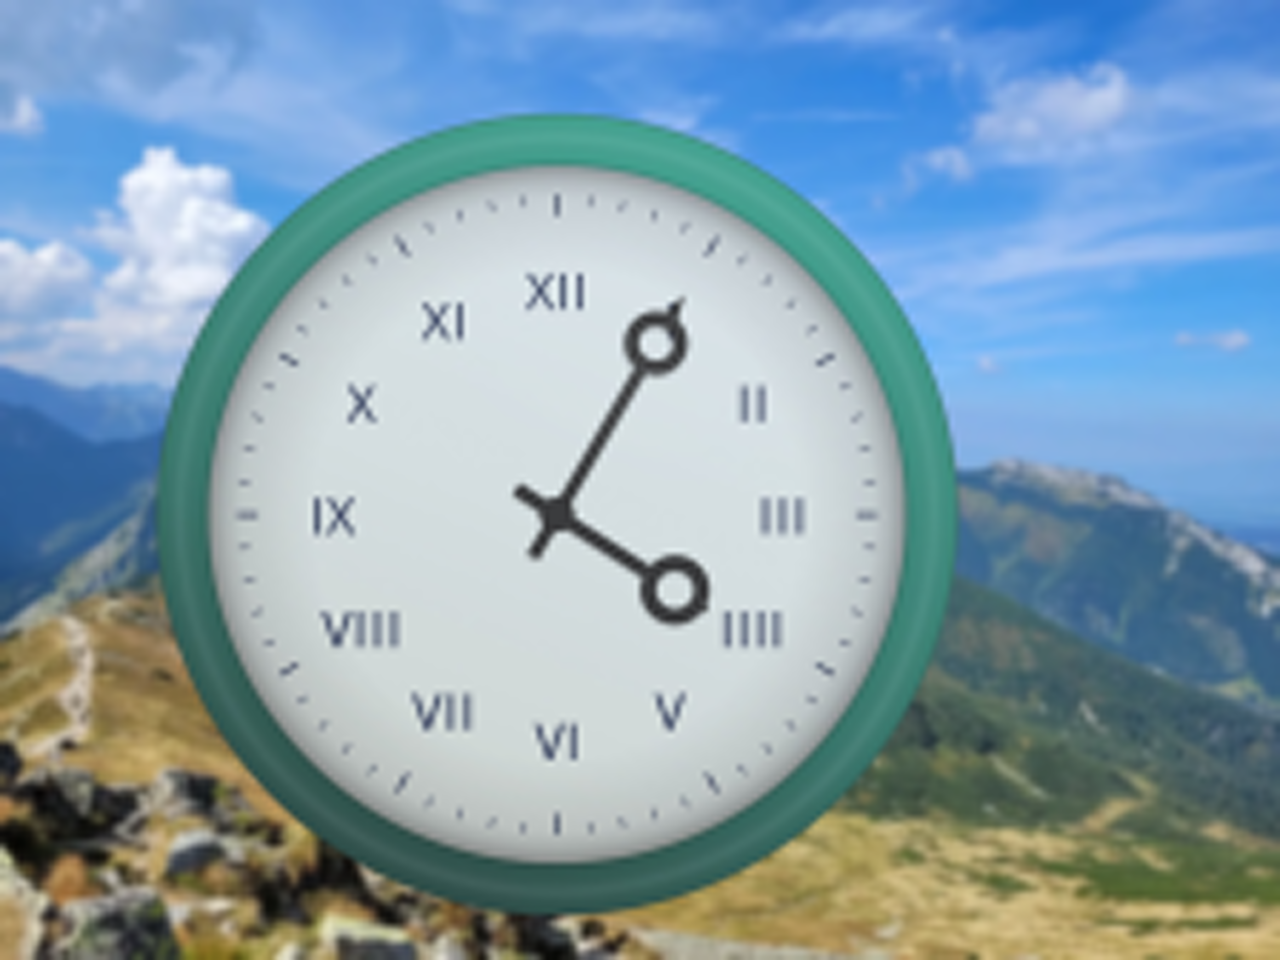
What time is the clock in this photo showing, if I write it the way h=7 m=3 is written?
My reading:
h=4 m=5
